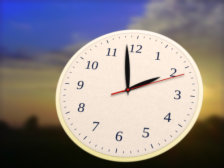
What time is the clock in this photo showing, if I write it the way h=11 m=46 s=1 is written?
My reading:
h=1 m=58 s=11
